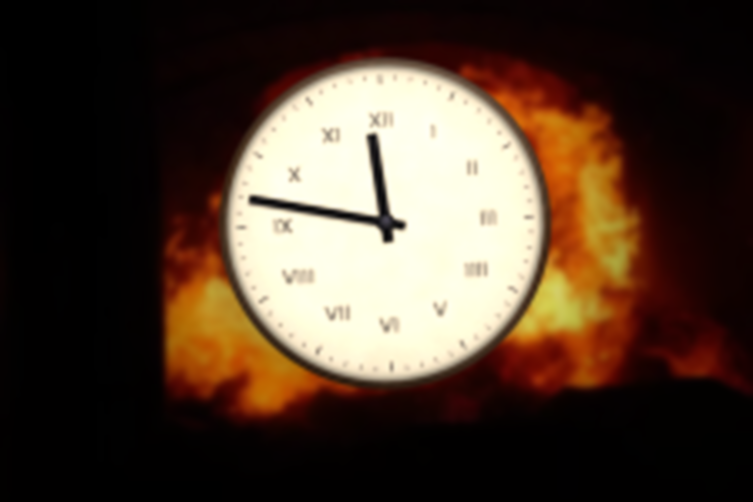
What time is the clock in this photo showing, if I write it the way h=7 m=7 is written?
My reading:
h=11 m=47
